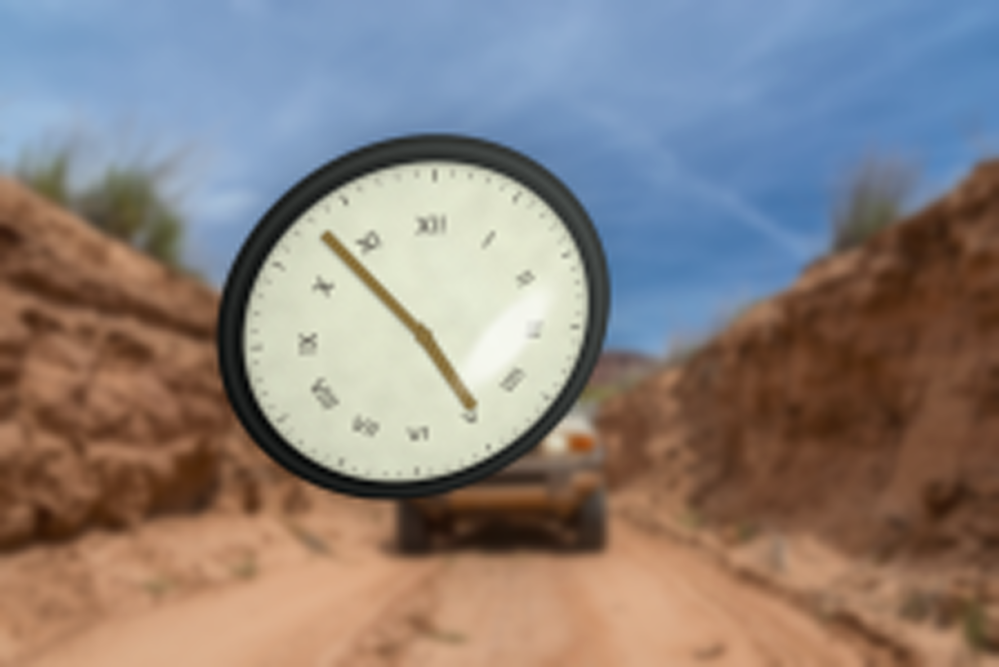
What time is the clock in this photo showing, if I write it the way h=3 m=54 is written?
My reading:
h=4 m=53
